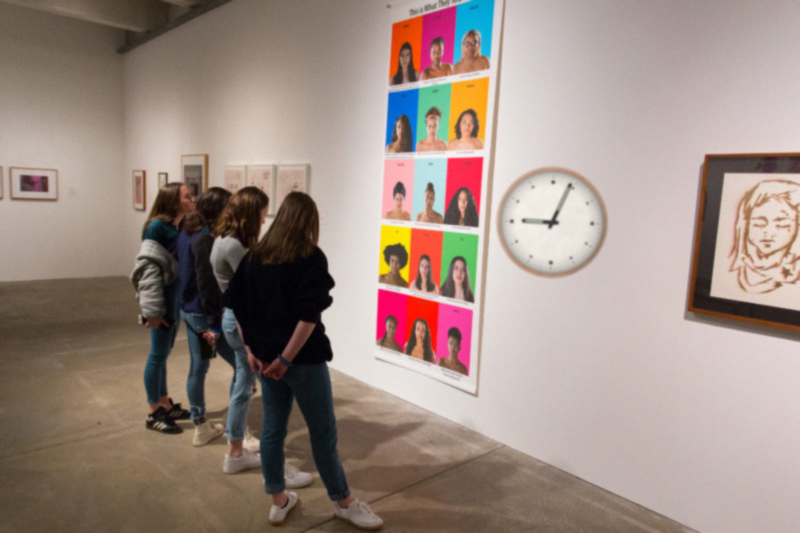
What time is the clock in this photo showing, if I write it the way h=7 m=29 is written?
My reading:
h=9 m=4
